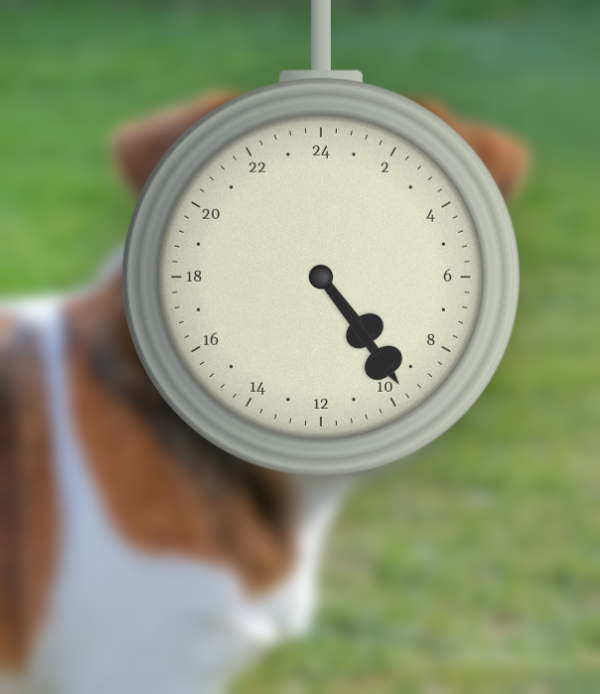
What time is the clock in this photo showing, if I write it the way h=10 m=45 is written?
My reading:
h=9 m=24
